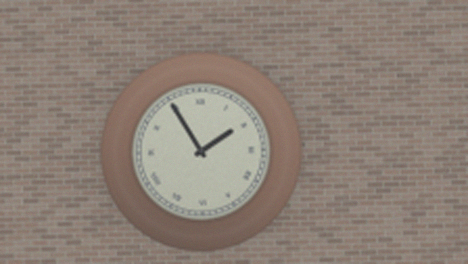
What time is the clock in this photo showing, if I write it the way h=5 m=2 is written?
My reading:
h=1 m=55
